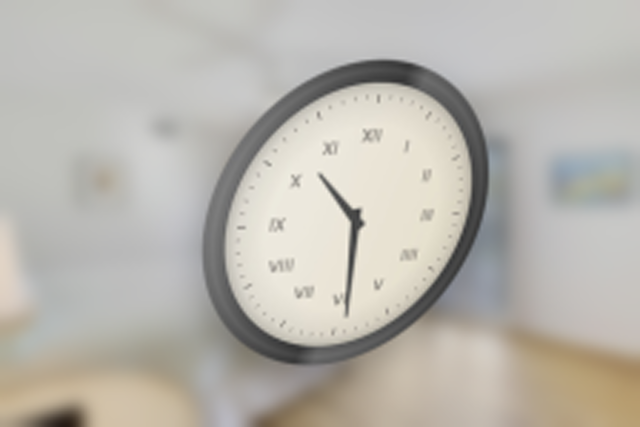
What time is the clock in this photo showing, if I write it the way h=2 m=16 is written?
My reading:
h=10 m=29
